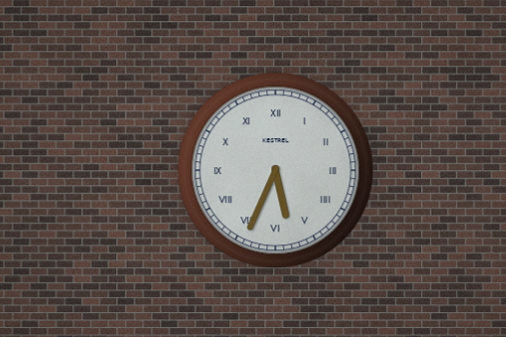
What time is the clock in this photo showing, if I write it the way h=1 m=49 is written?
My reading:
h=5 m=34
